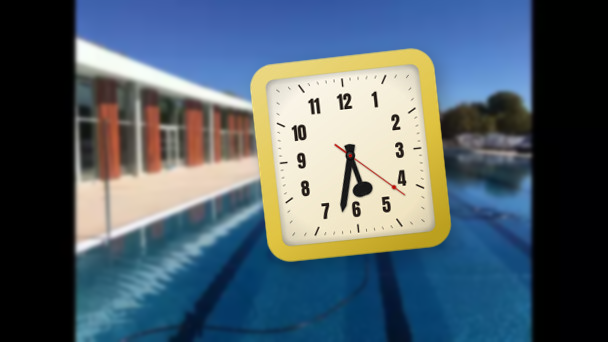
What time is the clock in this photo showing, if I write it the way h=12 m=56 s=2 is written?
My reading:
h=5 m=32 s=22
